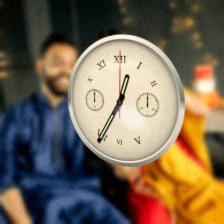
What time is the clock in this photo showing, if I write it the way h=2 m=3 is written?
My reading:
h=12 m=35
